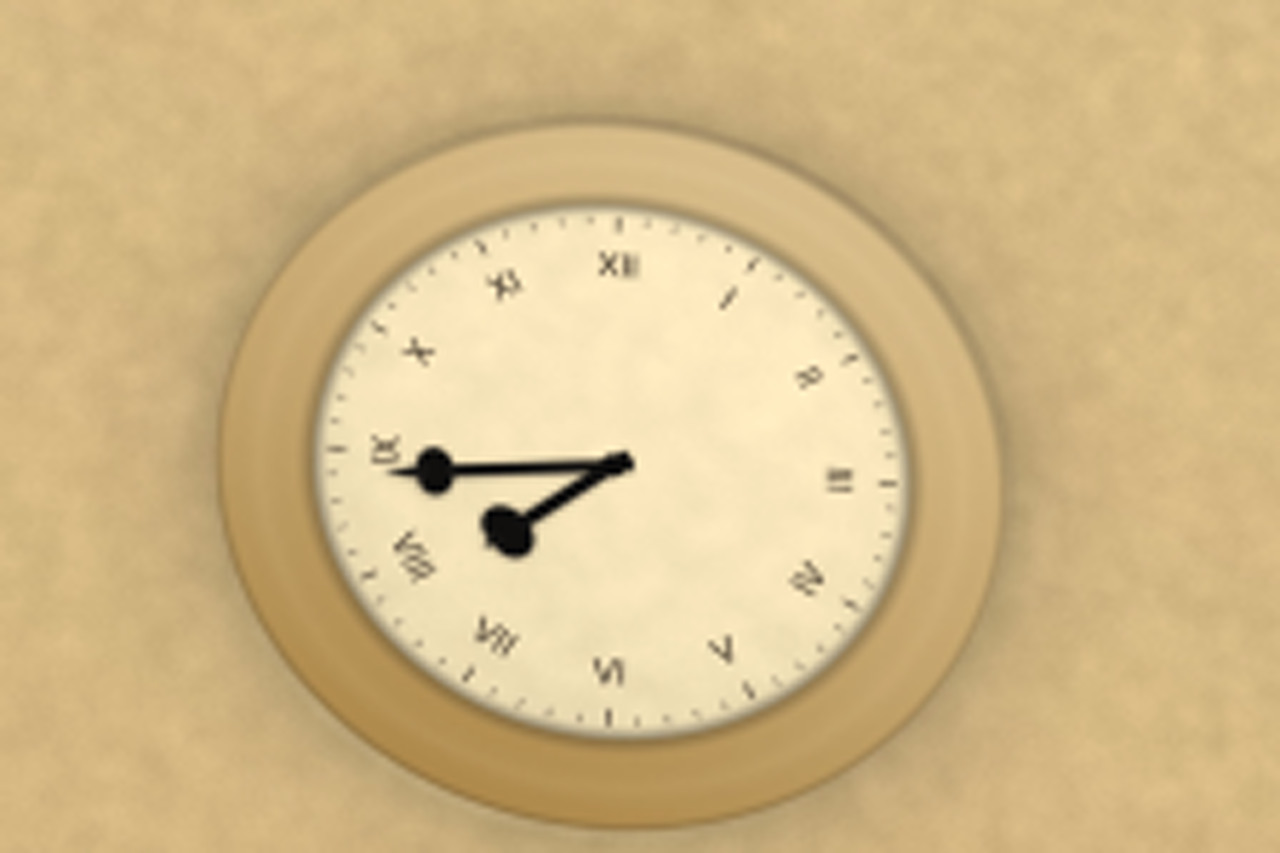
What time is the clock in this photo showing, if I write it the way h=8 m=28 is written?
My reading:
h=7 m=44
